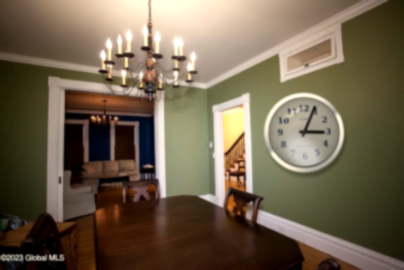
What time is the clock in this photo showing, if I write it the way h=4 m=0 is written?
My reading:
h=3 m=4
